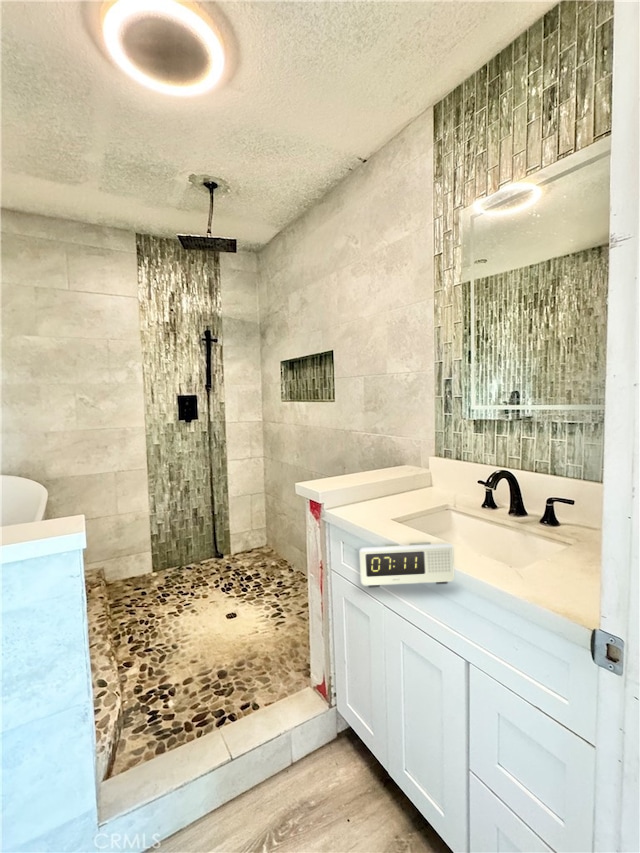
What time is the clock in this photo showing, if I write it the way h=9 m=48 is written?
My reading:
h=7 m=11
